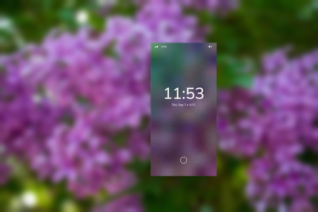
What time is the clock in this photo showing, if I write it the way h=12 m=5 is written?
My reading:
h=11 m=53
